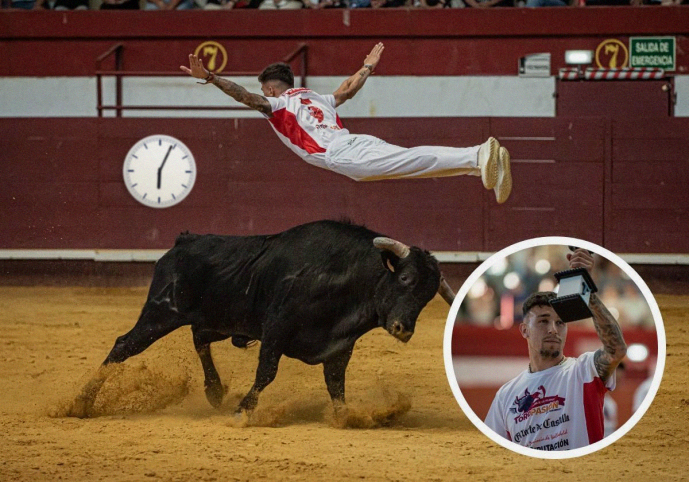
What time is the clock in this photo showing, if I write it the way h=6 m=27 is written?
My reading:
h=6 m=4
